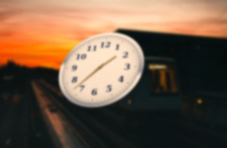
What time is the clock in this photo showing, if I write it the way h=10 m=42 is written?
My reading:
h=1 m=37
